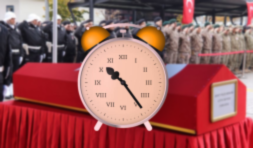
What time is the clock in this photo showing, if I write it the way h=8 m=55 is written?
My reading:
h=10 m=24
